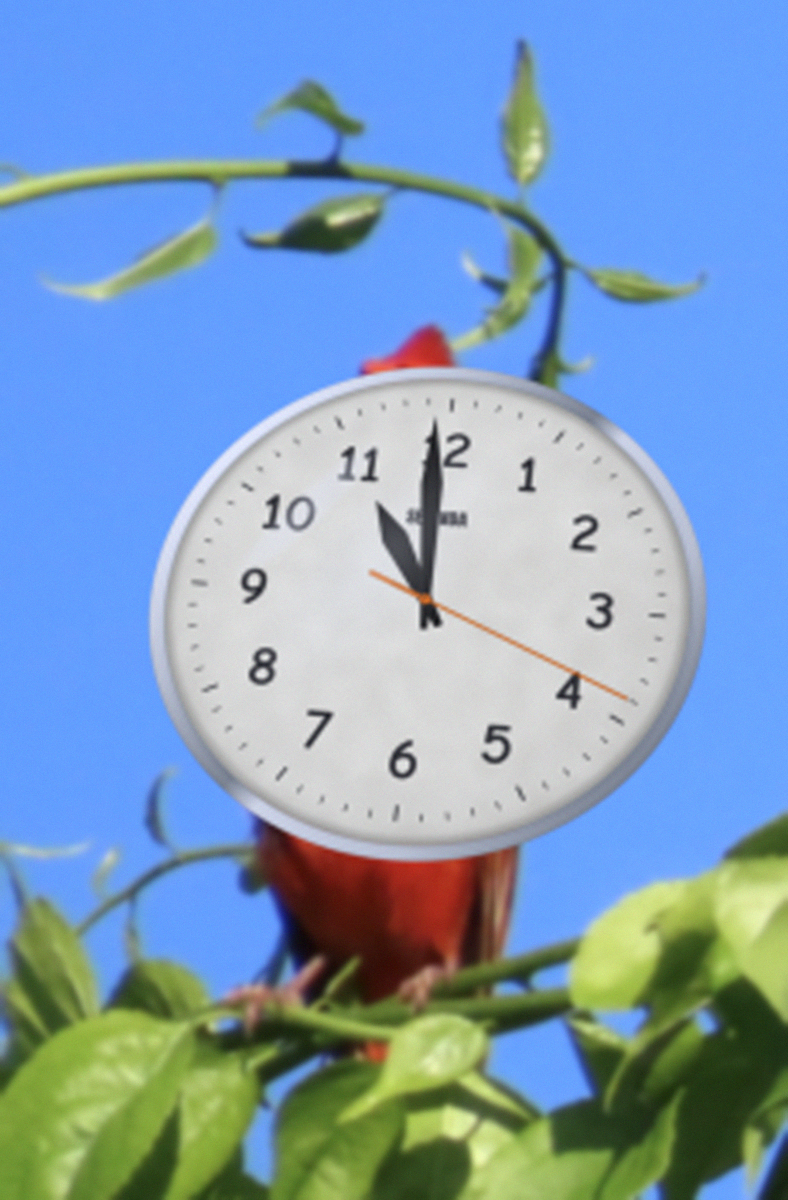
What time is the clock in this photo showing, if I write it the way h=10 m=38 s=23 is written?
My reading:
h=10 m=59 s=19
